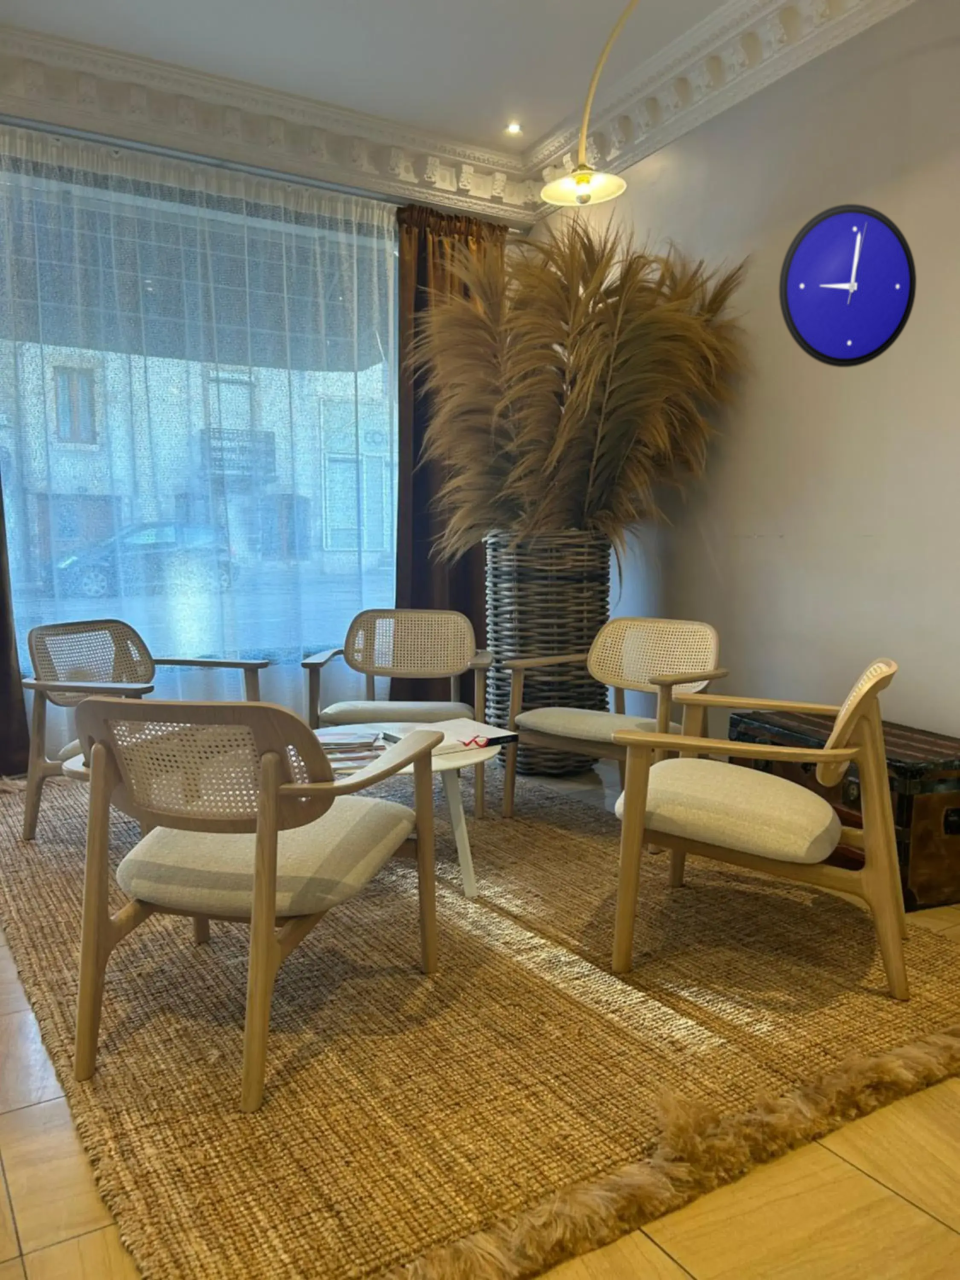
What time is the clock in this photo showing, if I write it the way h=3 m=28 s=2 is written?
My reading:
h=9 m=1 s=2
